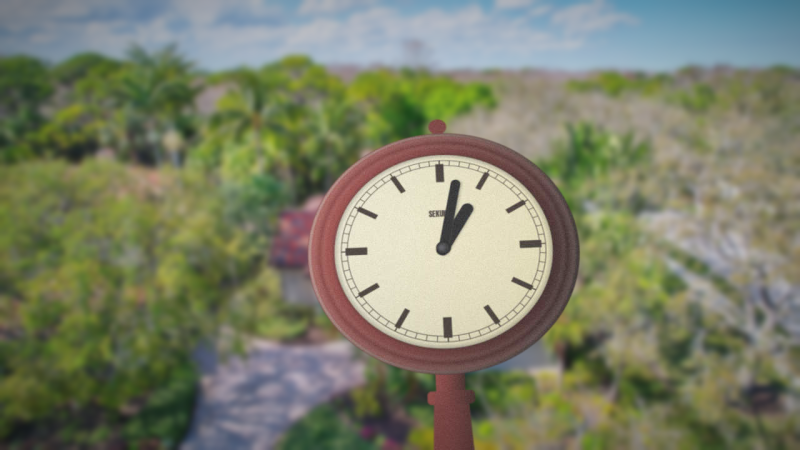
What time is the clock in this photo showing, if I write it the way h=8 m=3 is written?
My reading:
h=1 m=2
